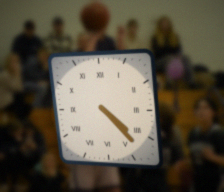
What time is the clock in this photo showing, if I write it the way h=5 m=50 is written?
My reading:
h=4 m=23
